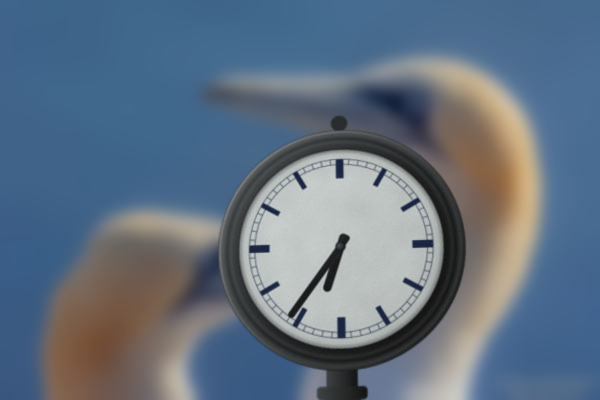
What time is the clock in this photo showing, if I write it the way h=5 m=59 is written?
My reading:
h=6 m=36
